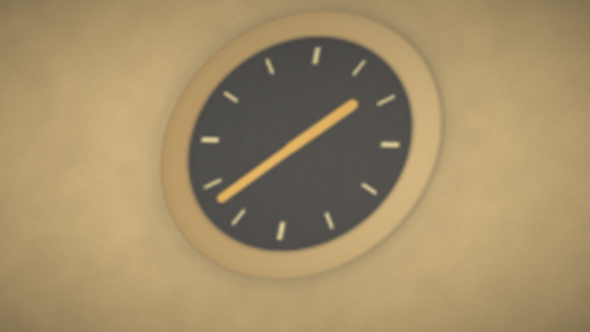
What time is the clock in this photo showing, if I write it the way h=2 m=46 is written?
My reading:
h=1 m=38
